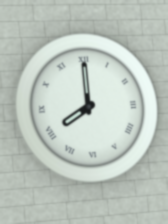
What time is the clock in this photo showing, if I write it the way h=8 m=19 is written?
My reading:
h=8 m=0
